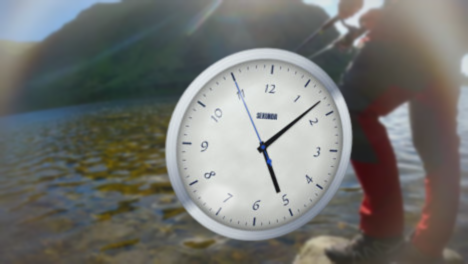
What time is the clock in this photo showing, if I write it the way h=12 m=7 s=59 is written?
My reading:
h=5 m=7 s=55
